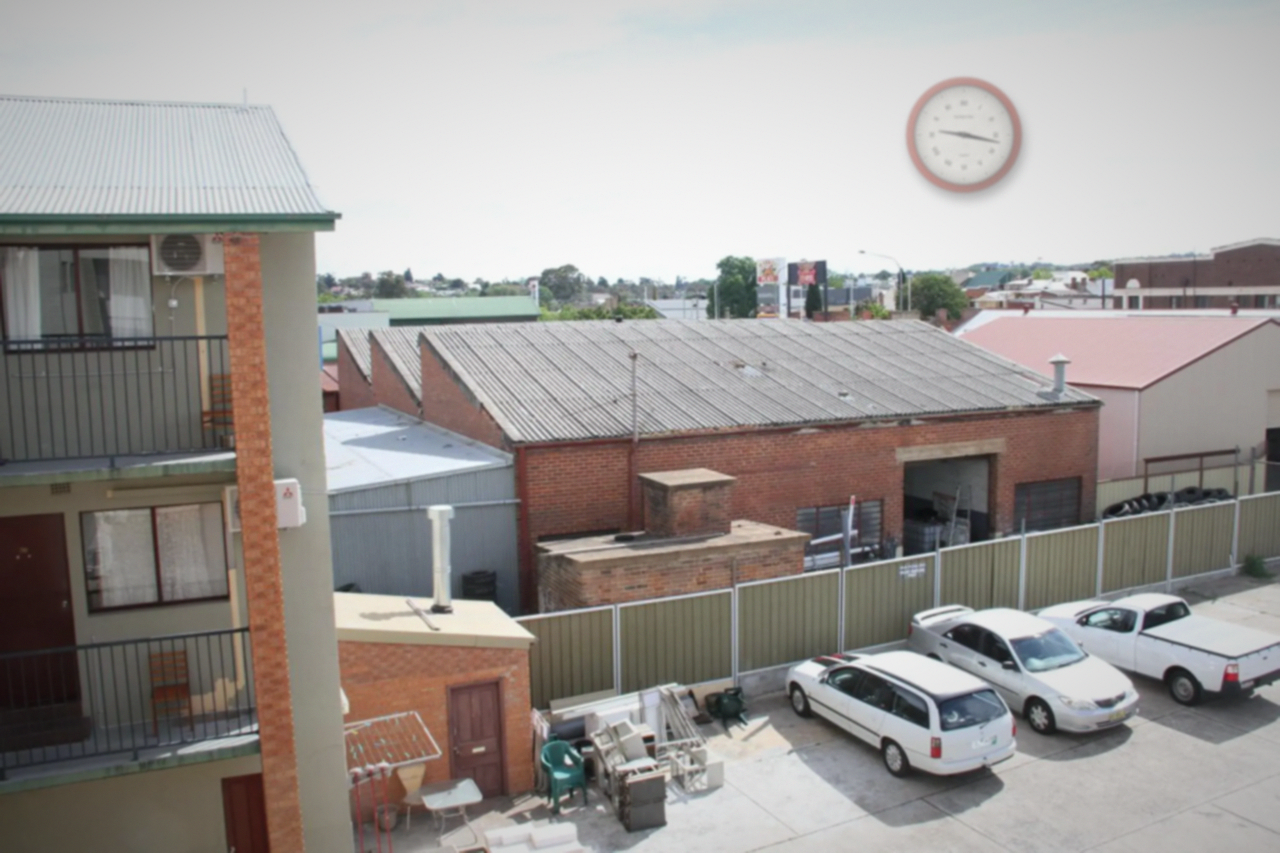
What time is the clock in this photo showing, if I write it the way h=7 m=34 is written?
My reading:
h=9 m=17
